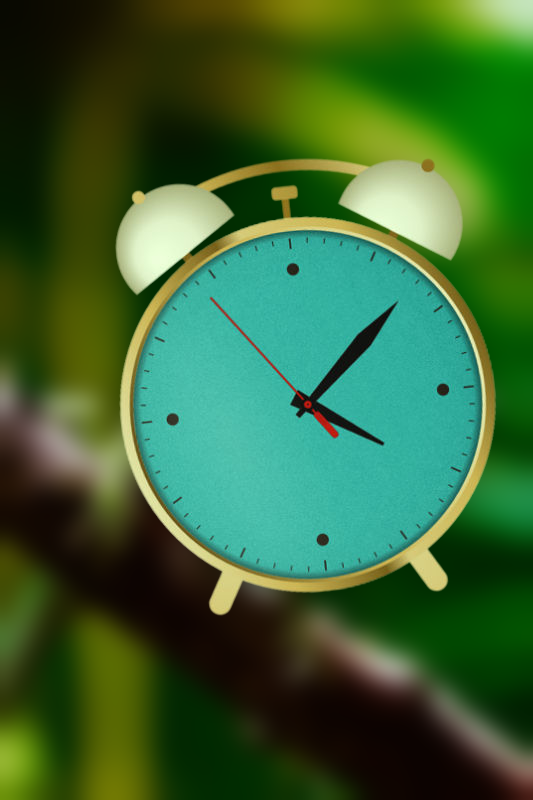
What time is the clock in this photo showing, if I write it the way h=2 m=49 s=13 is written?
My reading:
h=4 m=7 s=54
